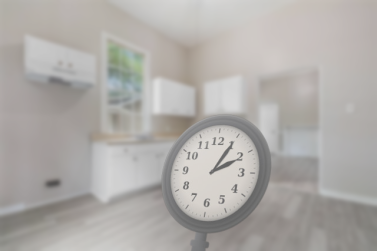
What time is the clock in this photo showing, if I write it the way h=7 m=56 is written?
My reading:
h=2 m=5
